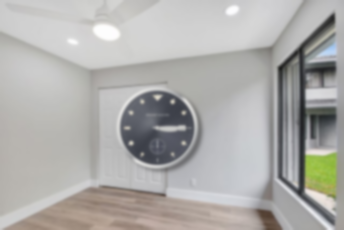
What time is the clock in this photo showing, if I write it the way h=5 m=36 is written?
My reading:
h=3 m=15
